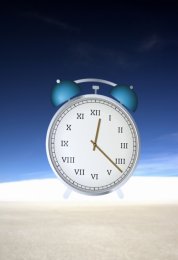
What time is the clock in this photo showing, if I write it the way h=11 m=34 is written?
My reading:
h=12 m=22
